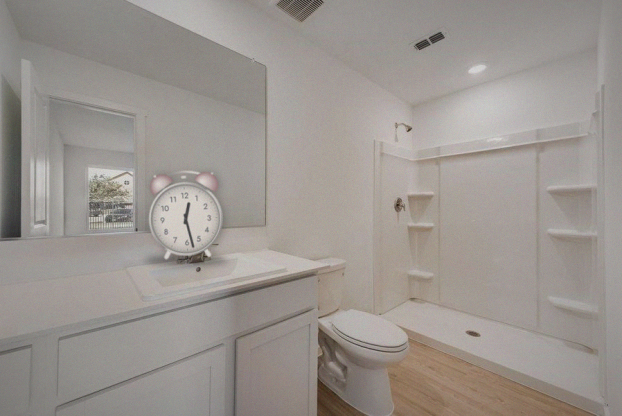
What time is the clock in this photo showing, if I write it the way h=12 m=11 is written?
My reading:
h=12 m=28
